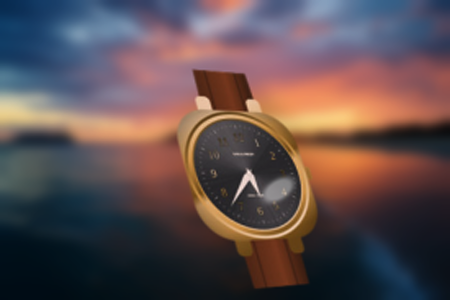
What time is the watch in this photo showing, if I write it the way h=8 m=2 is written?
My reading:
h=5 m=37
